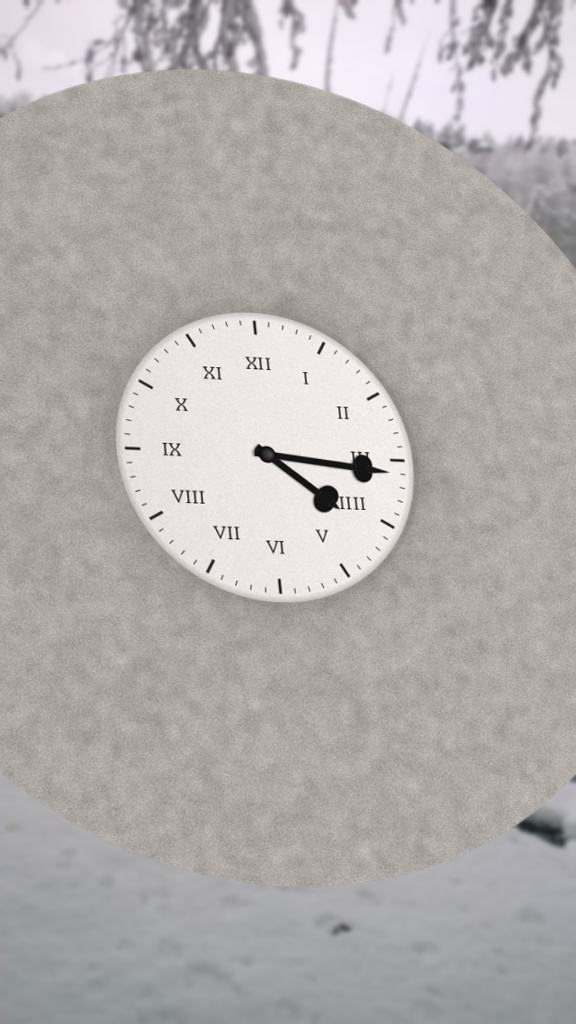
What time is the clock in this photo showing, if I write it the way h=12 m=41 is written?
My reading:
h=4 m=16
